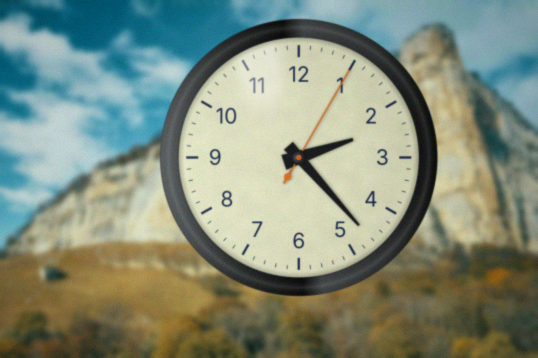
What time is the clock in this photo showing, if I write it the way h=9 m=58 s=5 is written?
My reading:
h=2 m=23 s=5
